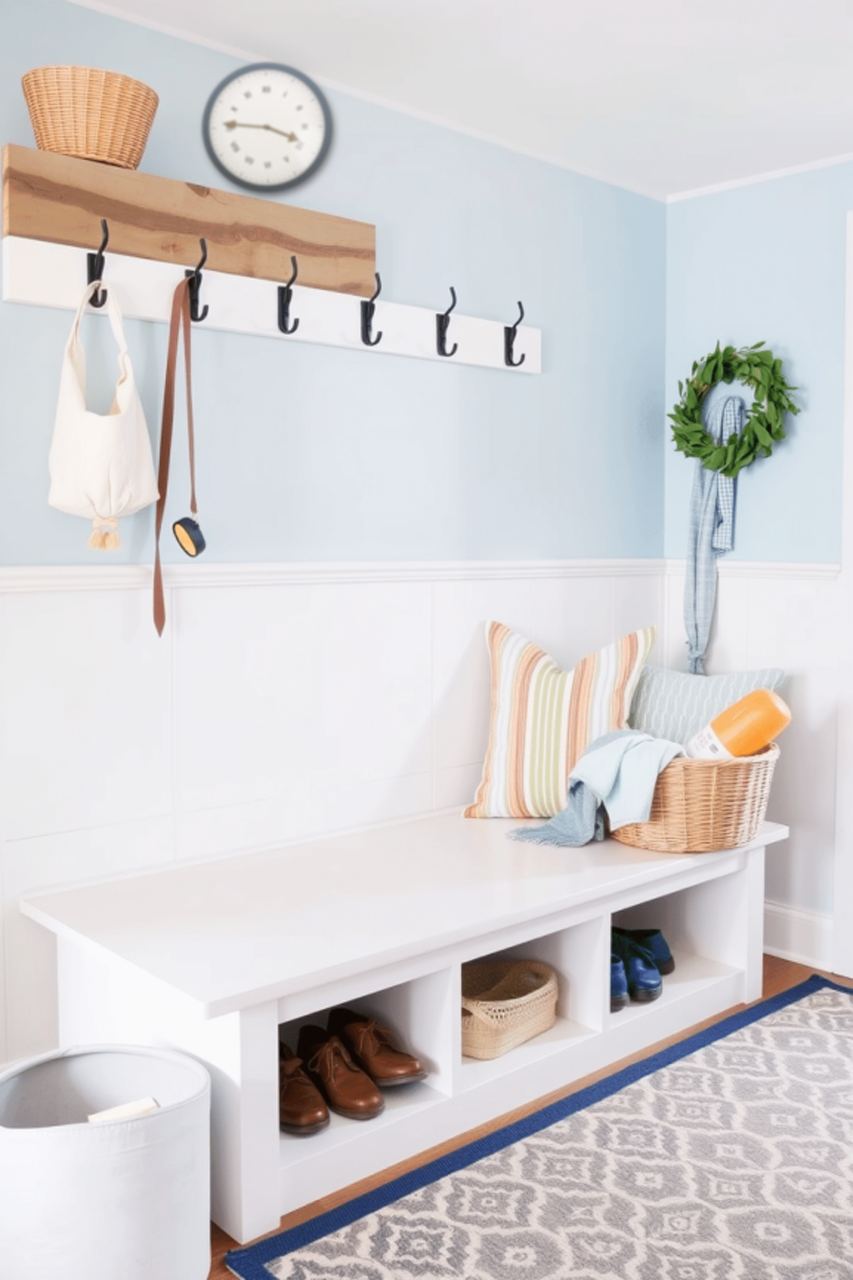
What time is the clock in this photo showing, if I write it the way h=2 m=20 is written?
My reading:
h=3 m=46
